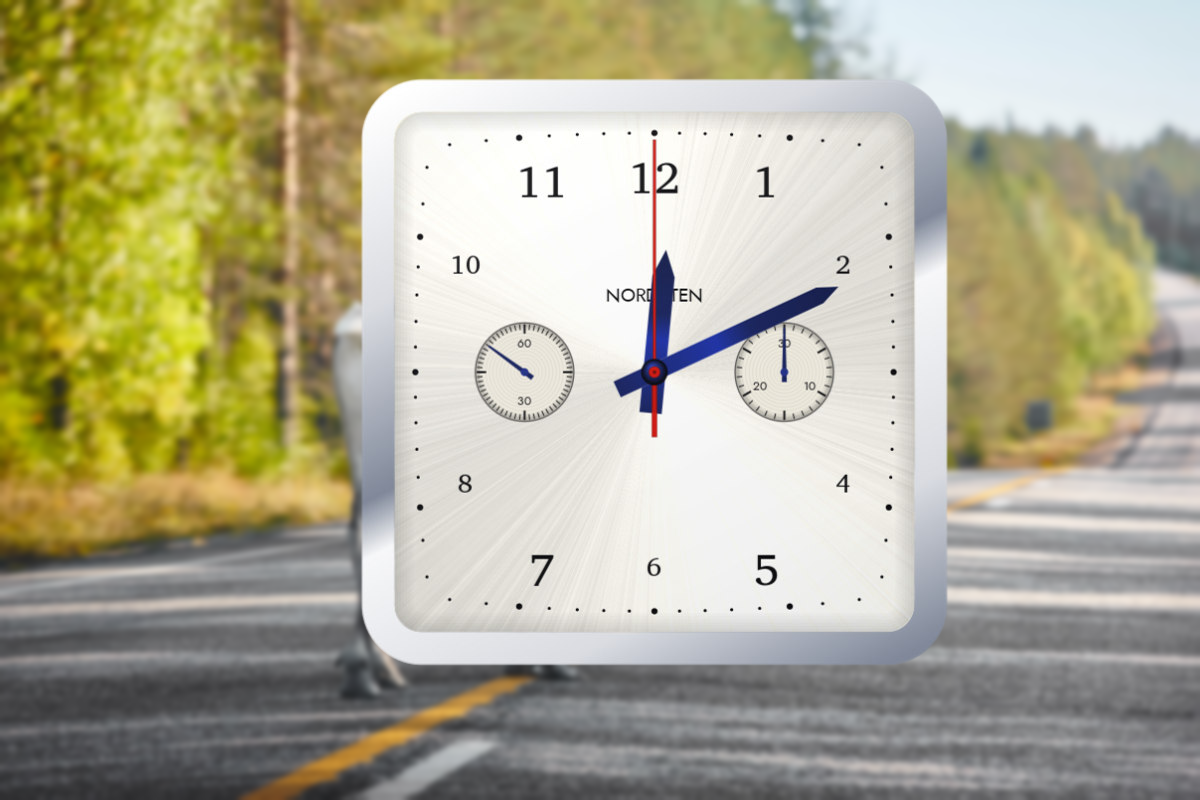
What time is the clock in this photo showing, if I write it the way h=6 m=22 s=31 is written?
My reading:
h=12 m=10 s=51
